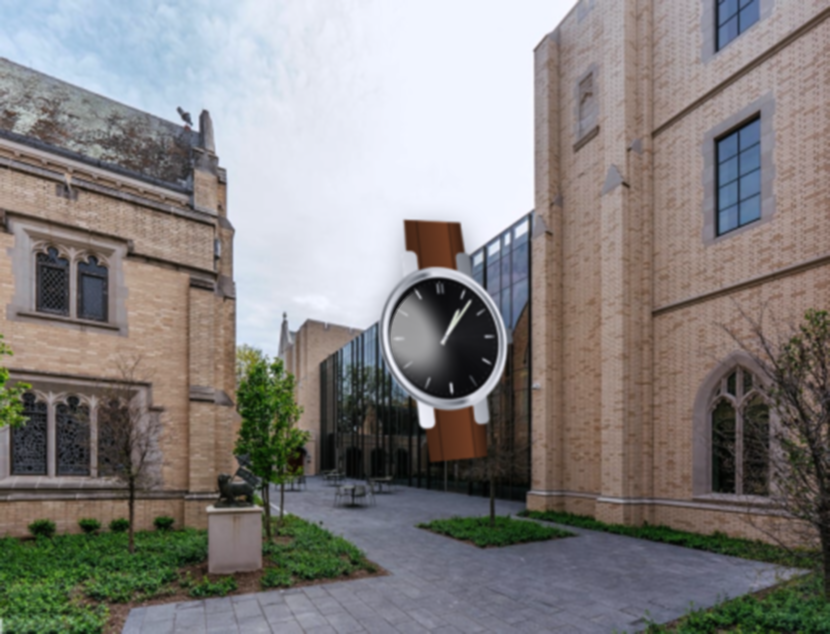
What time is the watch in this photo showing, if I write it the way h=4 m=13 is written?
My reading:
h=1 m=7
